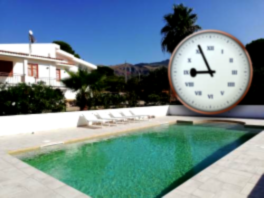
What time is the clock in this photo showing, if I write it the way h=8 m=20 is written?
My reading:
h=8 m=56
